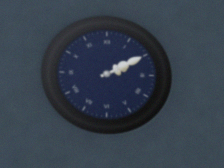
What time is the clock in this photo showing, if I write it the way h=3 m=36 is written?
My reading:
h=2 m=10
